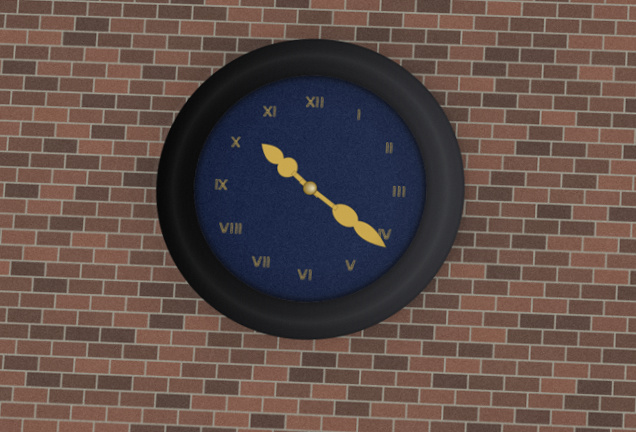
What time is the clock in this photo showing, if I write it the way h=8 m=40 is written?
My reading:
h=10 m=21
